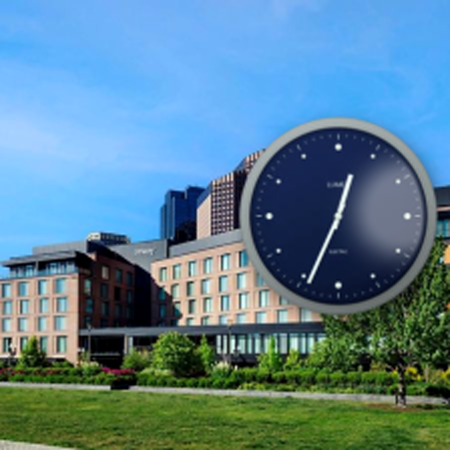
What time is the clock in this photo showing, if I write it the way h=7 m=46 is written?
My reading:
h=12 m=34
